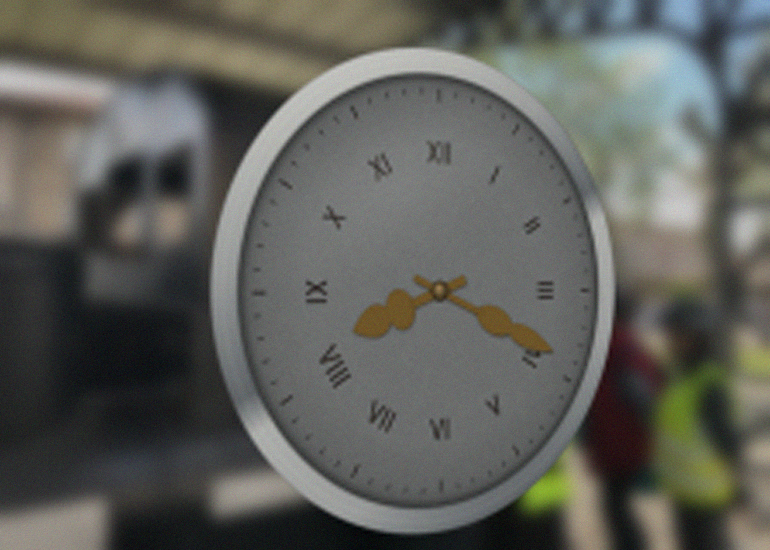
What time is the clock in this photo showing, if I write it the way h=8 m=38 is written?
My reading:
h=8 m=19
